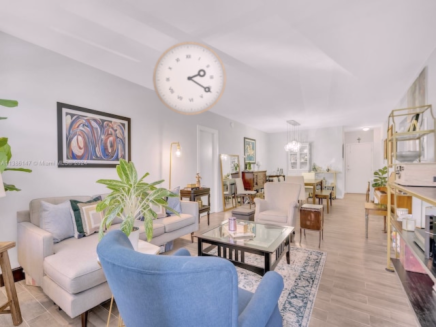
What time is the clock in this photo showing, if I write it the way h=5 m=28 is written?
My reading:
h=2 m=21
